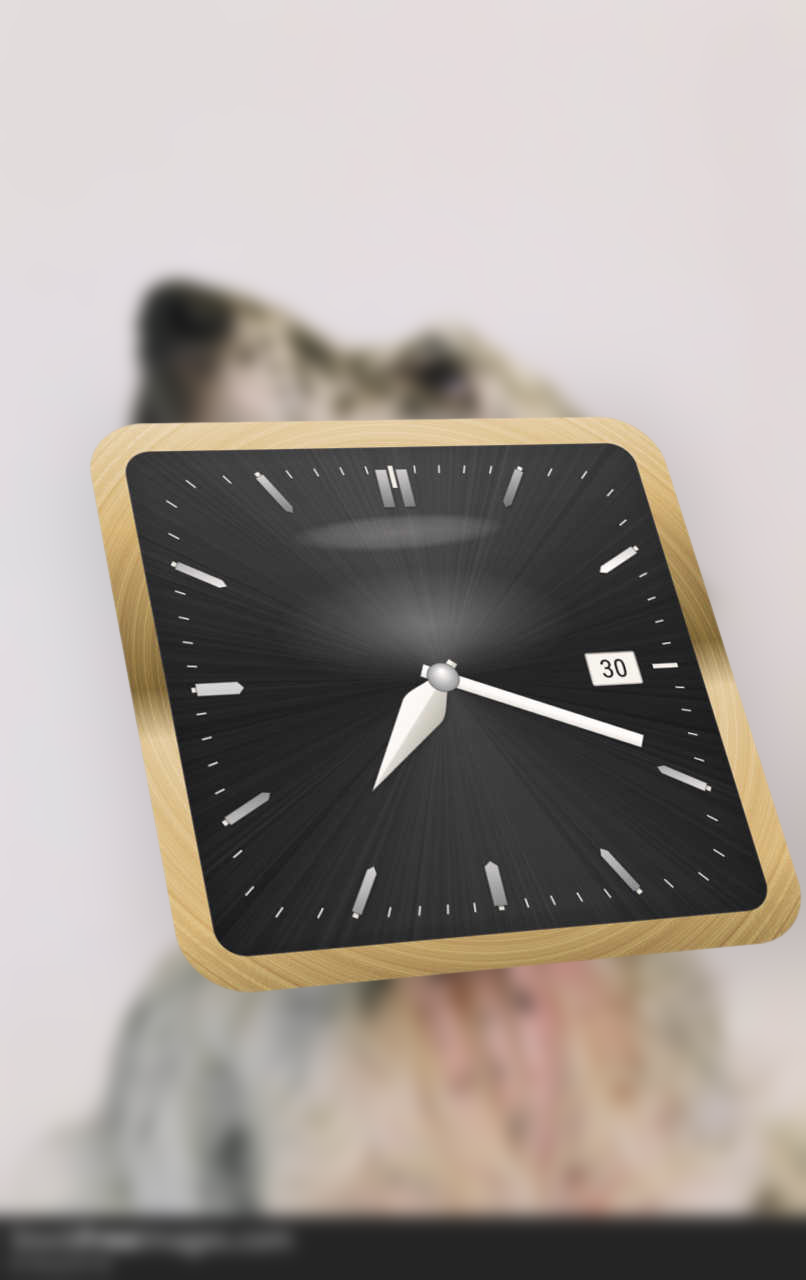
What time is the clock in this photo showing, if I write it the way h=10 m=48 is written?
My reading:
h=7 m=19
